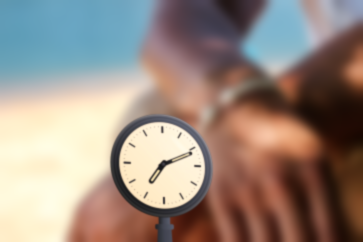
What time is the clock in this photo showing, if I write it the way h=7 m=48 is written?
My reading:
h=7 m=11
